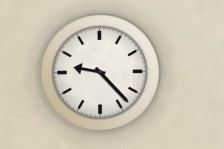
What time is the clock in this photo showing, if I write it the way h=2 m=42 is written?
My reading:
h=9 m=23
